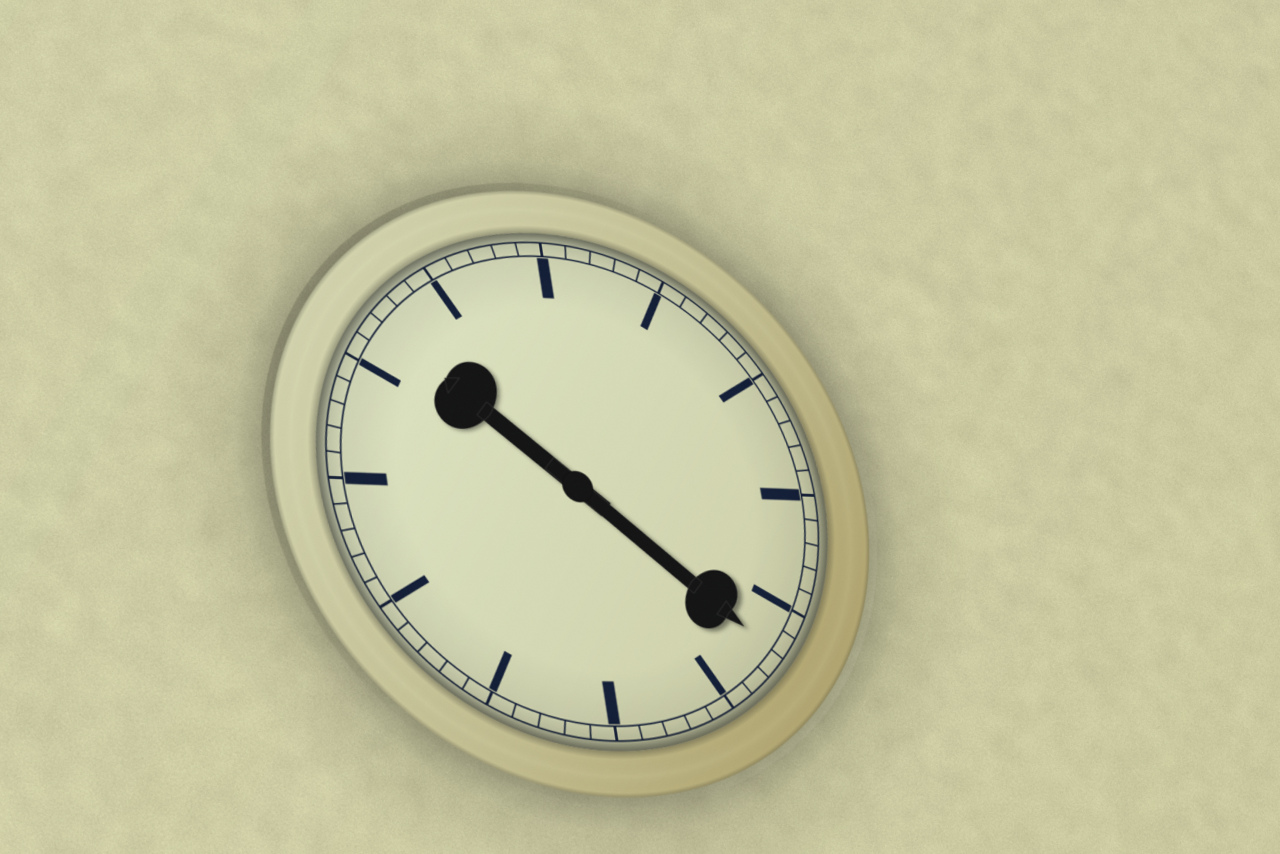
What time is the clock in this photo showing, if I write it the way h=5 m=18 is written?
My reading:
h=10 m=22
